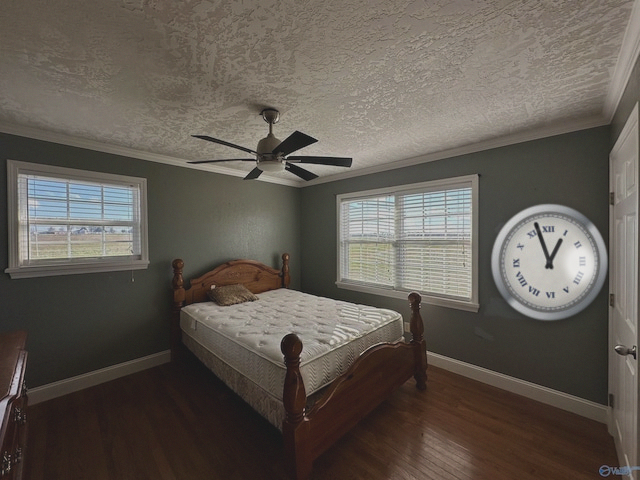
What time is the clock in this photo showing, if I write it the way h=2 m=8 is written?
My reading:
h=12 m=57
